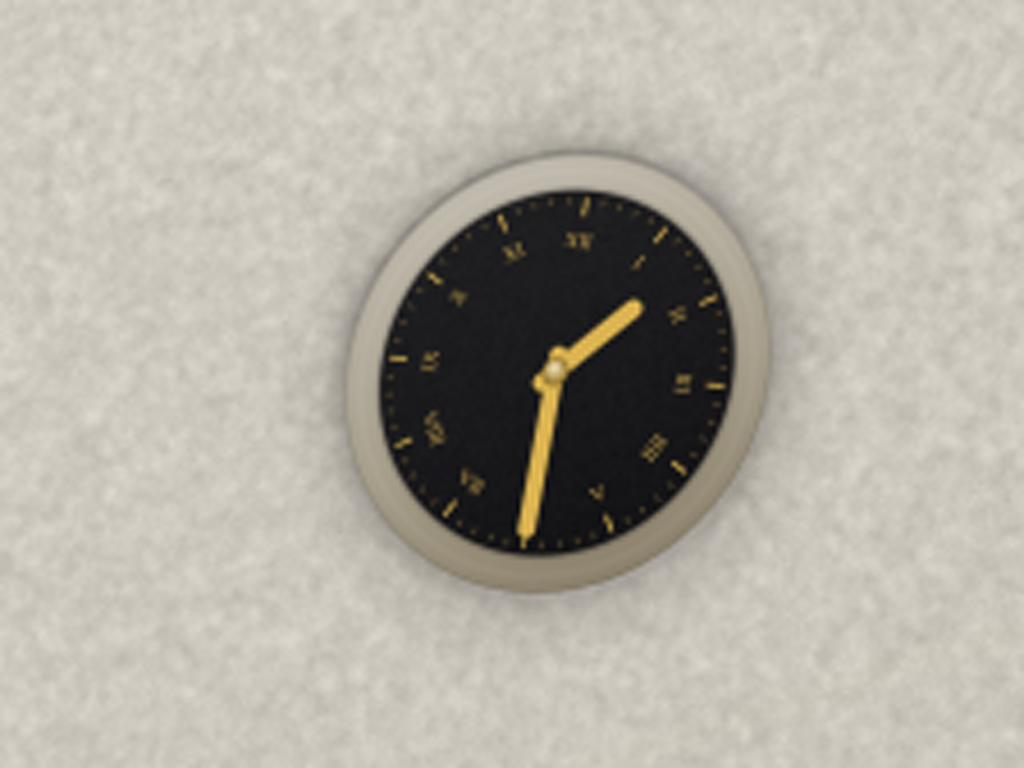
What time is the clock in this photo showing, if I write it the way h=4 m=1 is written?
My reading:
h=1 m=30
